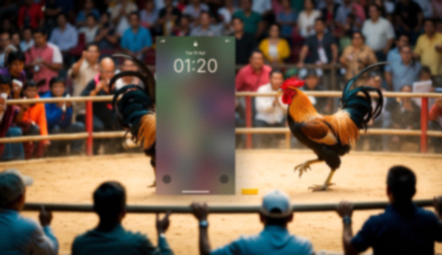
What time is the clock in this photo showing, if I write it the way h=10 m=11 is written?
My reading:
h=1 m=20
